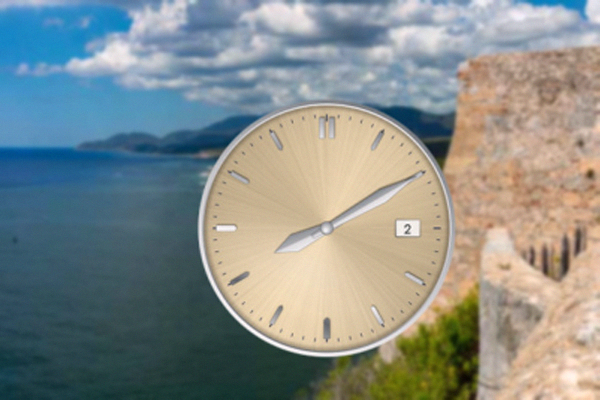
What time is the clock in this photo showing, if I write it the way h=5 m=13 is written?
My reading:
h=8 m=10
